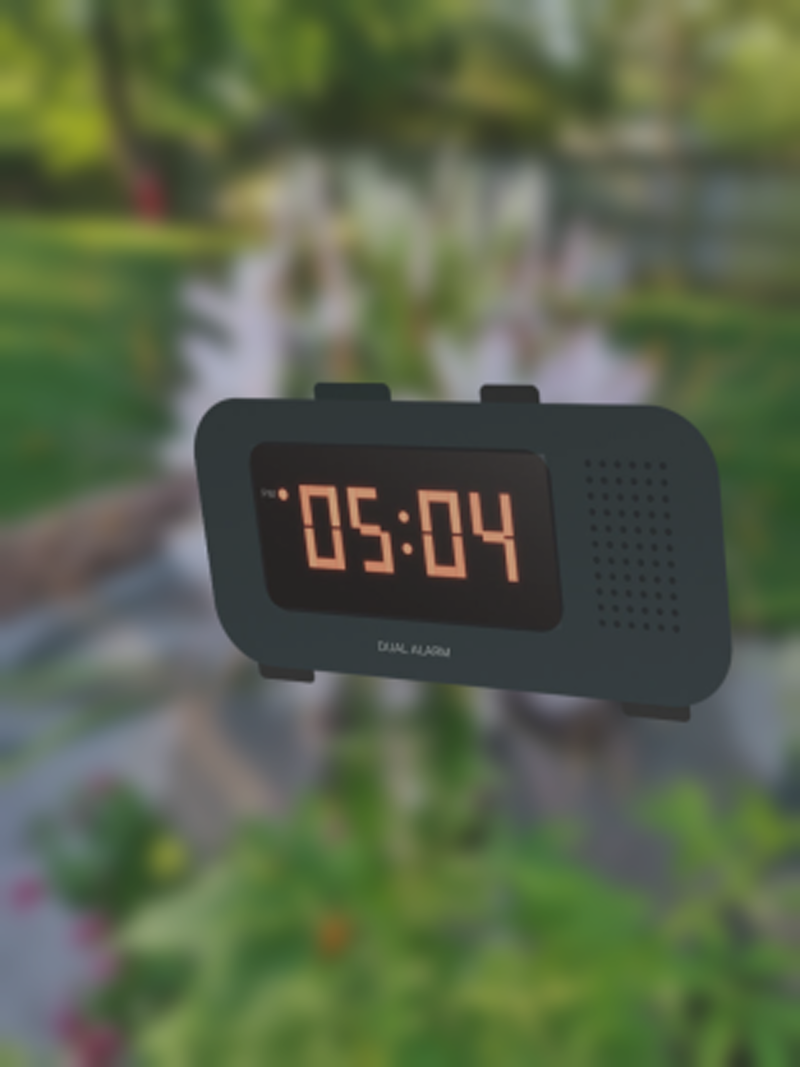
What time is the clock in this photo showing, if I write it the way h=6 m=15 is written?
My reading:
h=5 m=4
